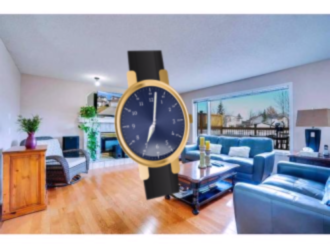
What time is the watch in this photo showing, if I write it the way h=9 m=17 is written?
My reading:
h=7 m=2
